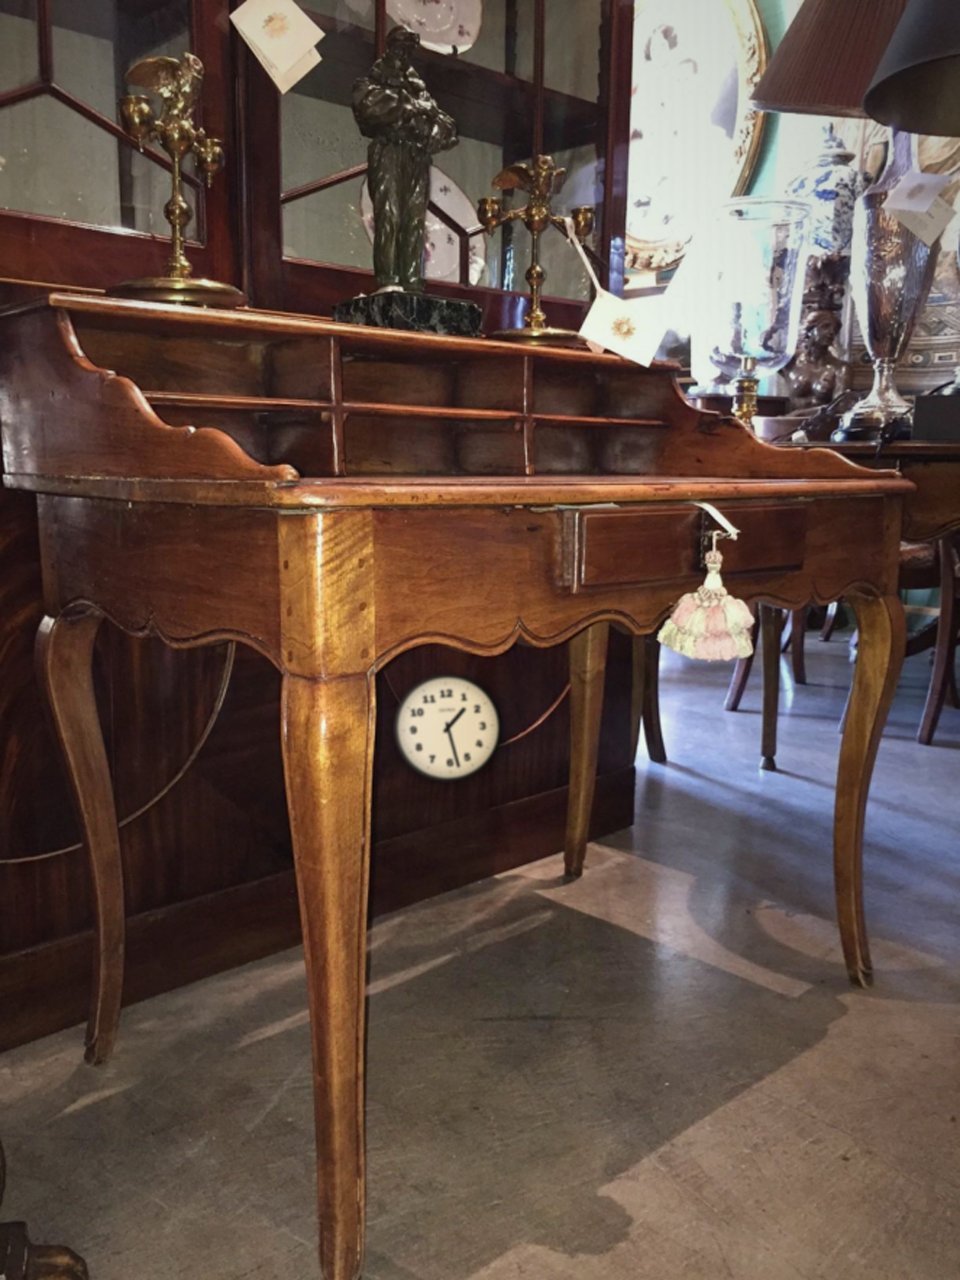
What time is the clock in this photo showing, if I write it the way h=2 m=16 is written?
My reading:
h=1 m=28
